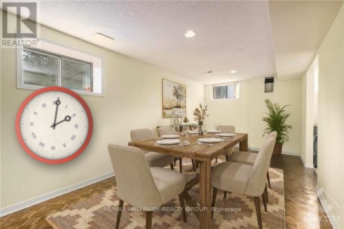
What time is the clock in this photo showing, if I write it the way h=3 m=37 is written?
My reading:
h=2 m=1
